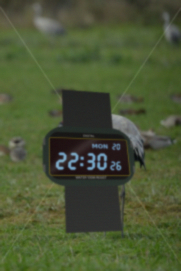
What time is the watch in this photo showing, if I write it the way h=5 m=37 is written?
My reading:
h=22 m=30
